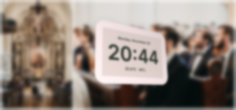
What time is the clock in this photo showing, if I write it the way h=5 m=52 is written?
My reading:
h=20 m=44
